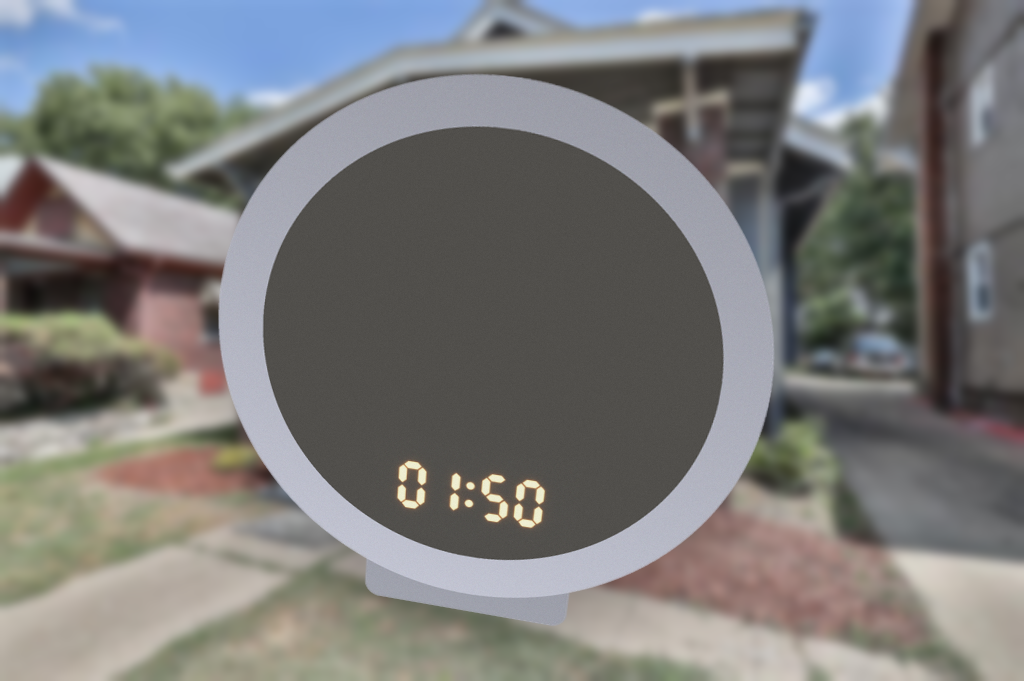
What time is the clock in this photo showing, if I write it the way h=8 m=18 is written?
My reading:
h=1 m=50
